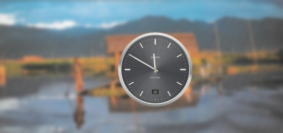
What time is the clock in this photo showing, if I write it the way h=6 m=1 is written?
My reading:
h=11 m=50
